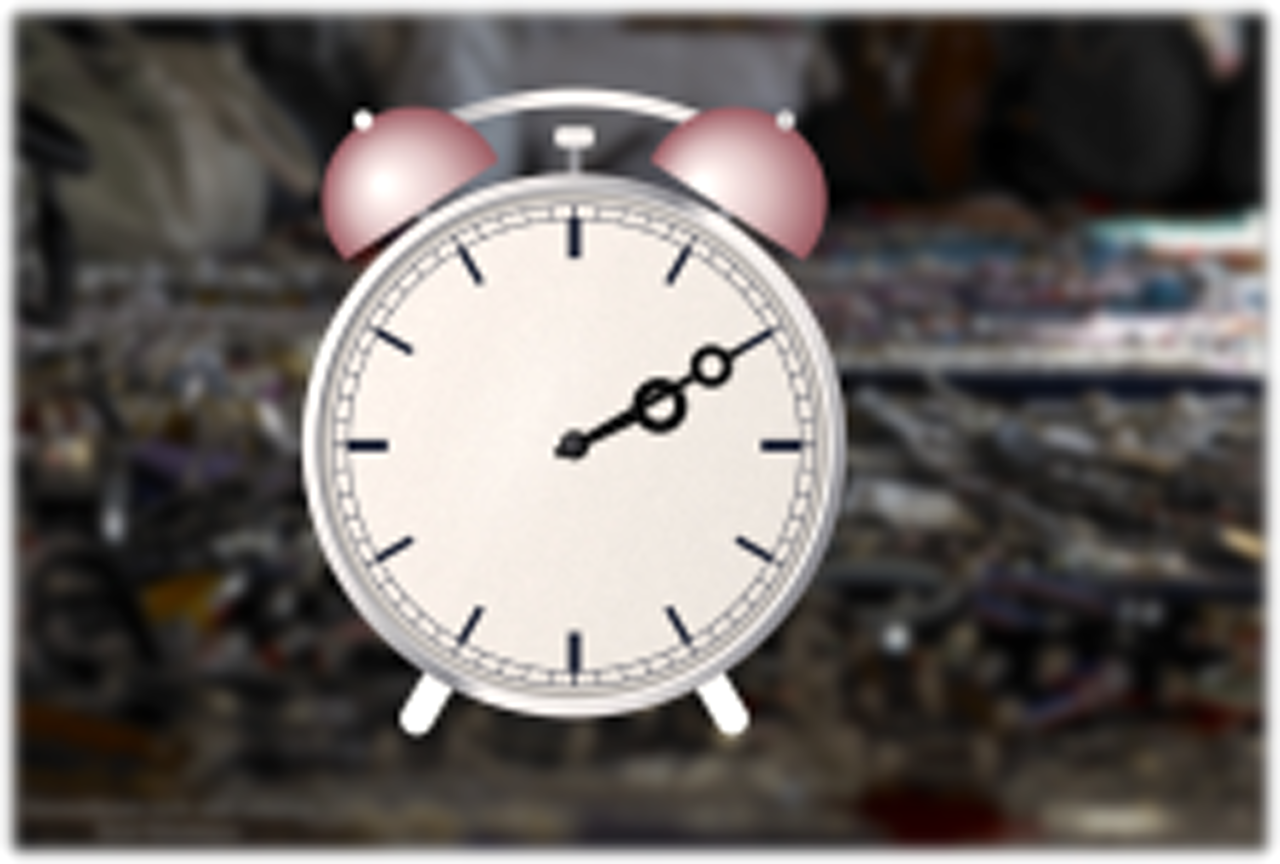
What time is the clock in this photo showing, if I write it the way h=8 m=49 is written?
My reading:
h=2 m=10
